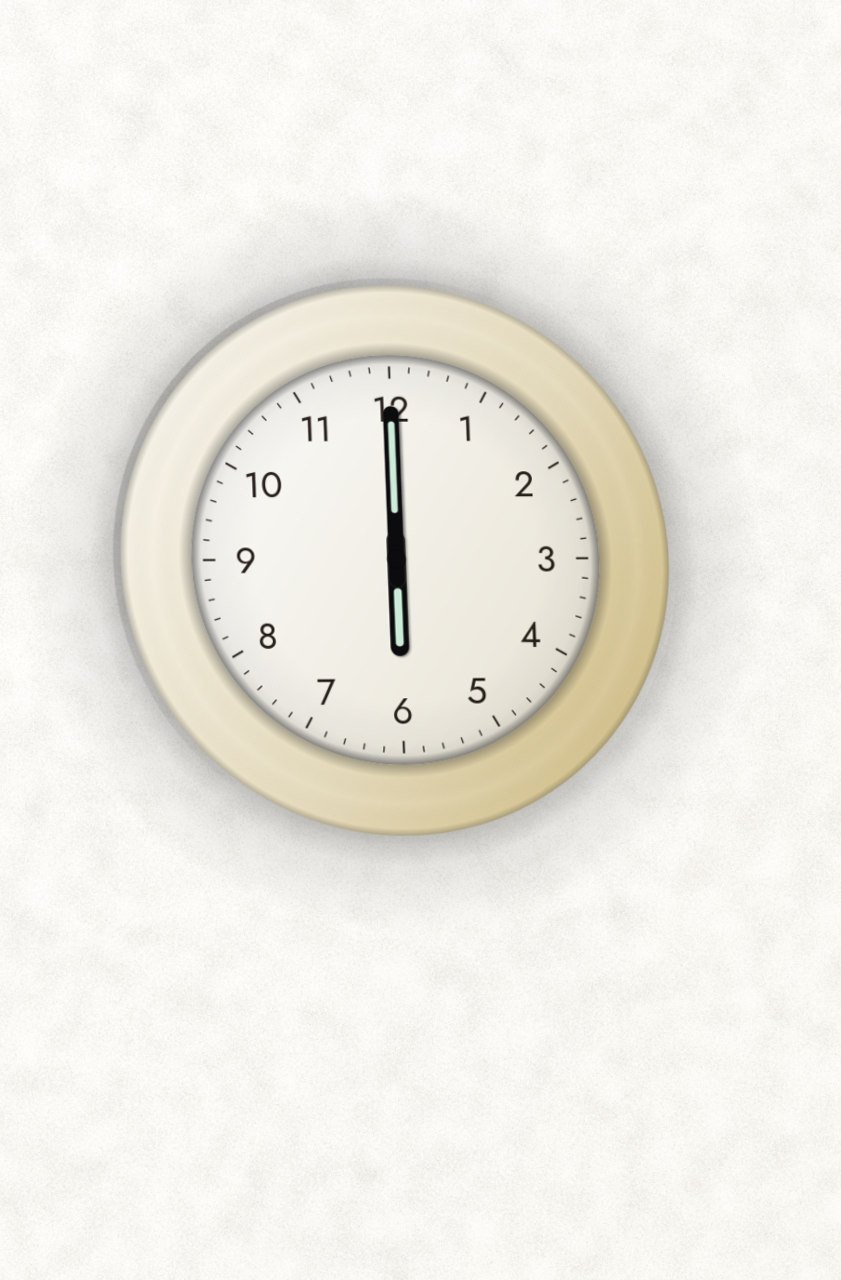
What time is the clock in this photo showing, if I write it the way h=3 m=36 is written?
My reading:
h=6 m=0
